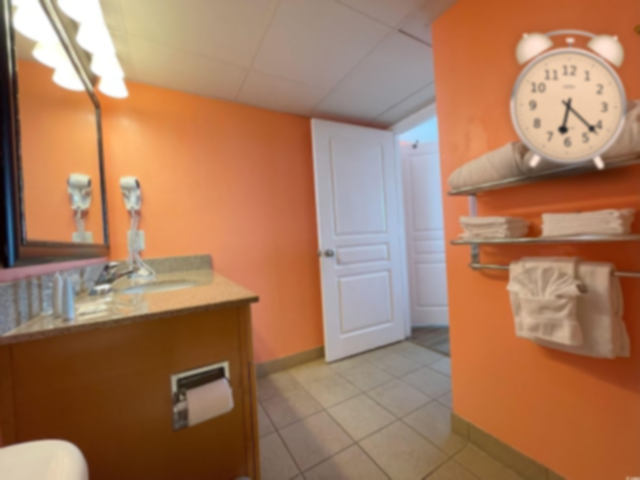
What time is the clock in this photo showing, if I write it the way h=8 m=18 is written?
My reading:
h=6 m=22
